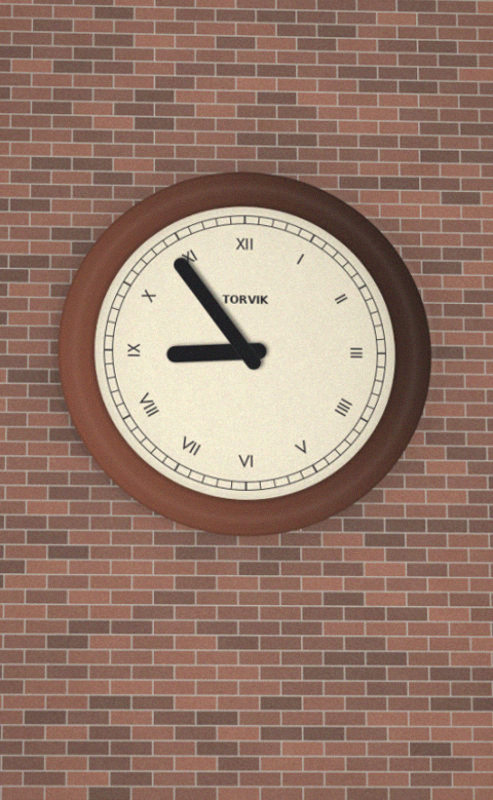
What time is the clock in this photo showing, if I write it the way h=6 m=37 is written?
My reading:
h=8 m=54
